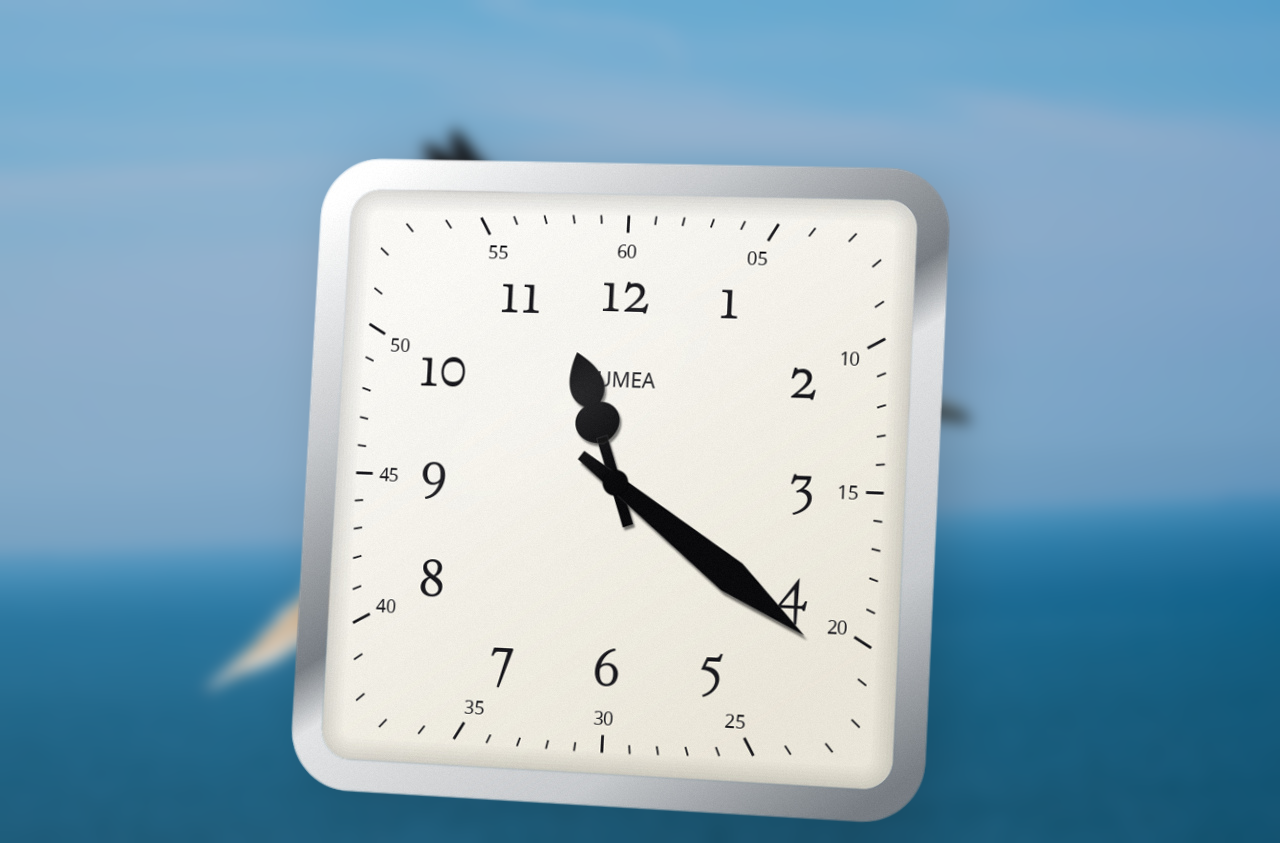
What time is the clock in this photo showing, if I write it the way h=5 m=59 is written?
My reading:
h=11 m=21
